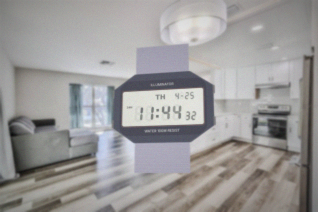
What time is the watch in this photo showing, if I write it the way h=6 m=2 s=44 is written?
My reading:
h=11 m=44 s=32
